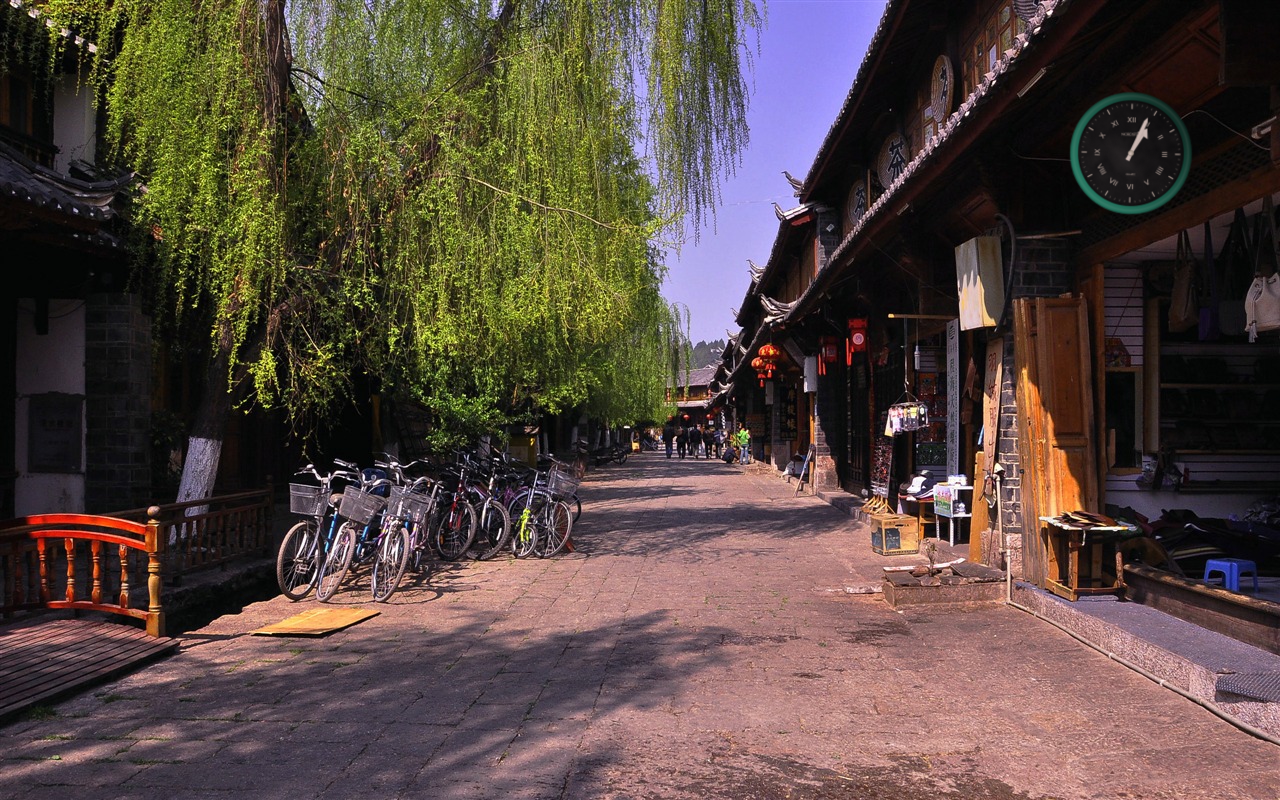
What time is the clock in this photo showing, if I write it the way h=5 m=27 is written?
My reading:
h=1 m=4
